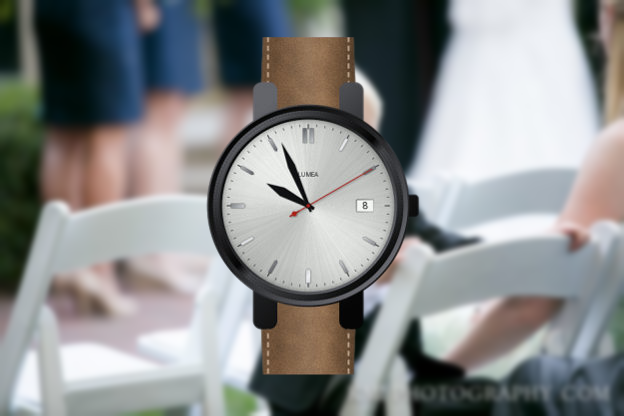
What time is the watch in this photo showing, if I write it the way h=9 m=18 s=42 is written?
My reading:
h=9 m=56 s=10
